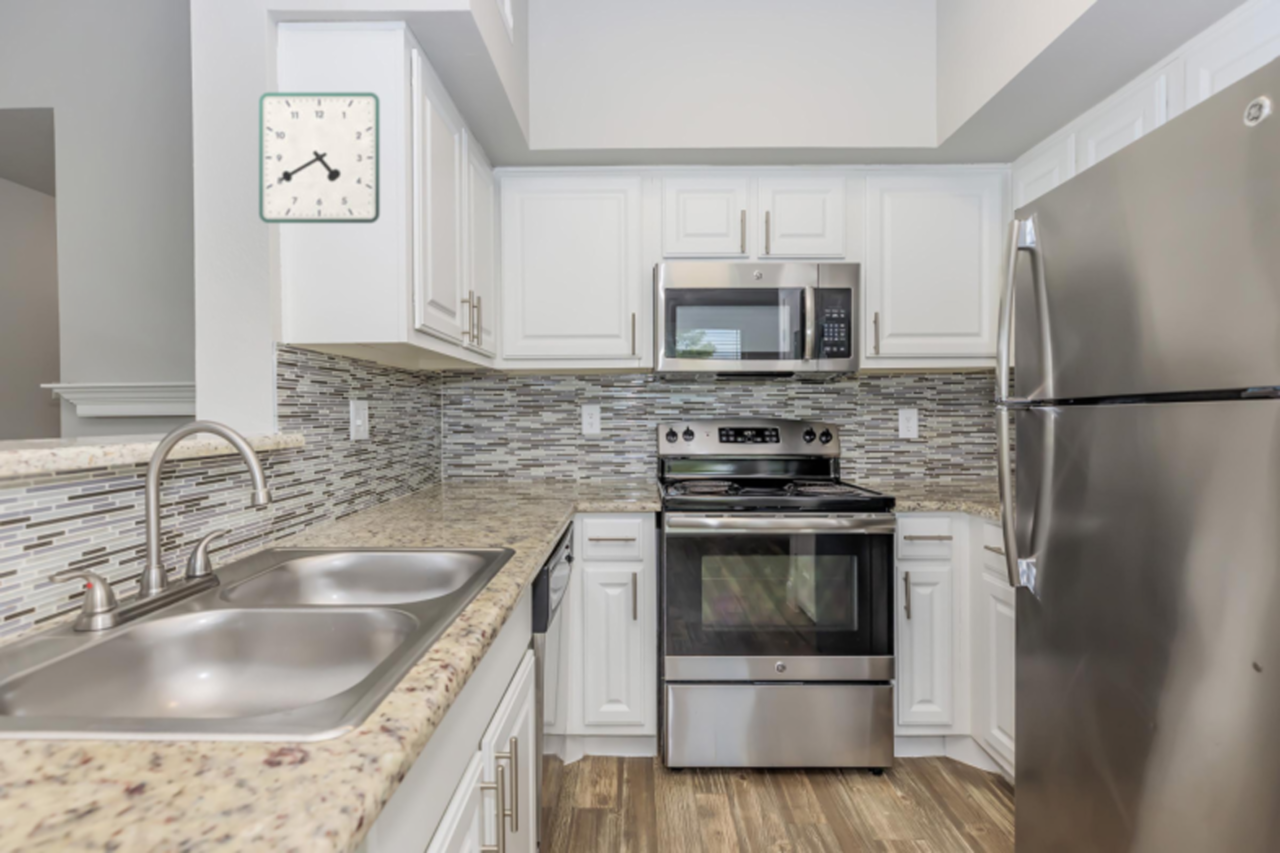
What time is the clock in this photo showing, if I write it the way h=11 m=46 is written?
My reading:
h=4 m=40
